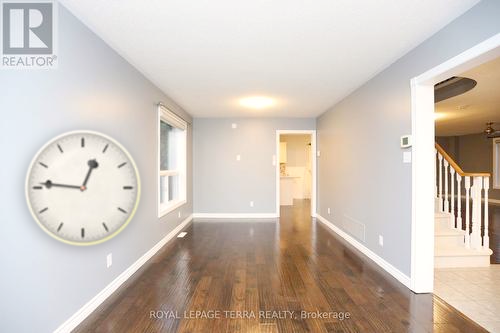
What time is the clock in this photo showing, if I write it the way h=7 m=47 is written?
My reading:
h=12 m=46
